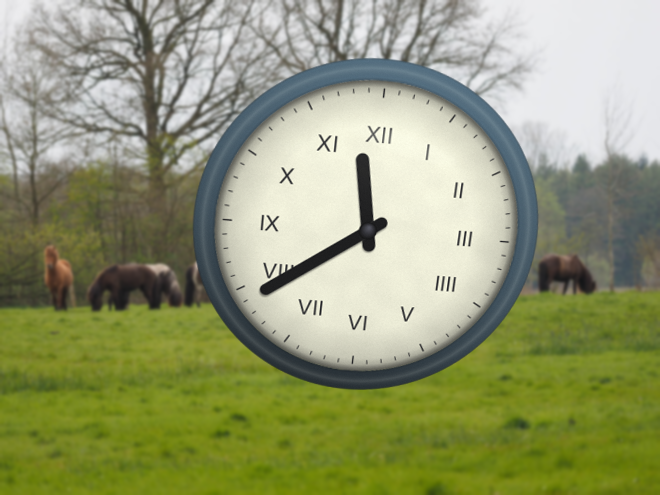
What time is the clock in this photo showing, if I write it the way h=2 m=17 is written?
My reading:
h=11 m=39
